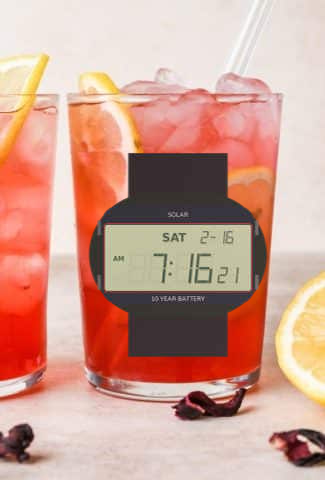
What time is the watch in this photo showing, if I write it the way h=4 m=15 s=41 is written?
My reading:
h=7 m=16 s=21
